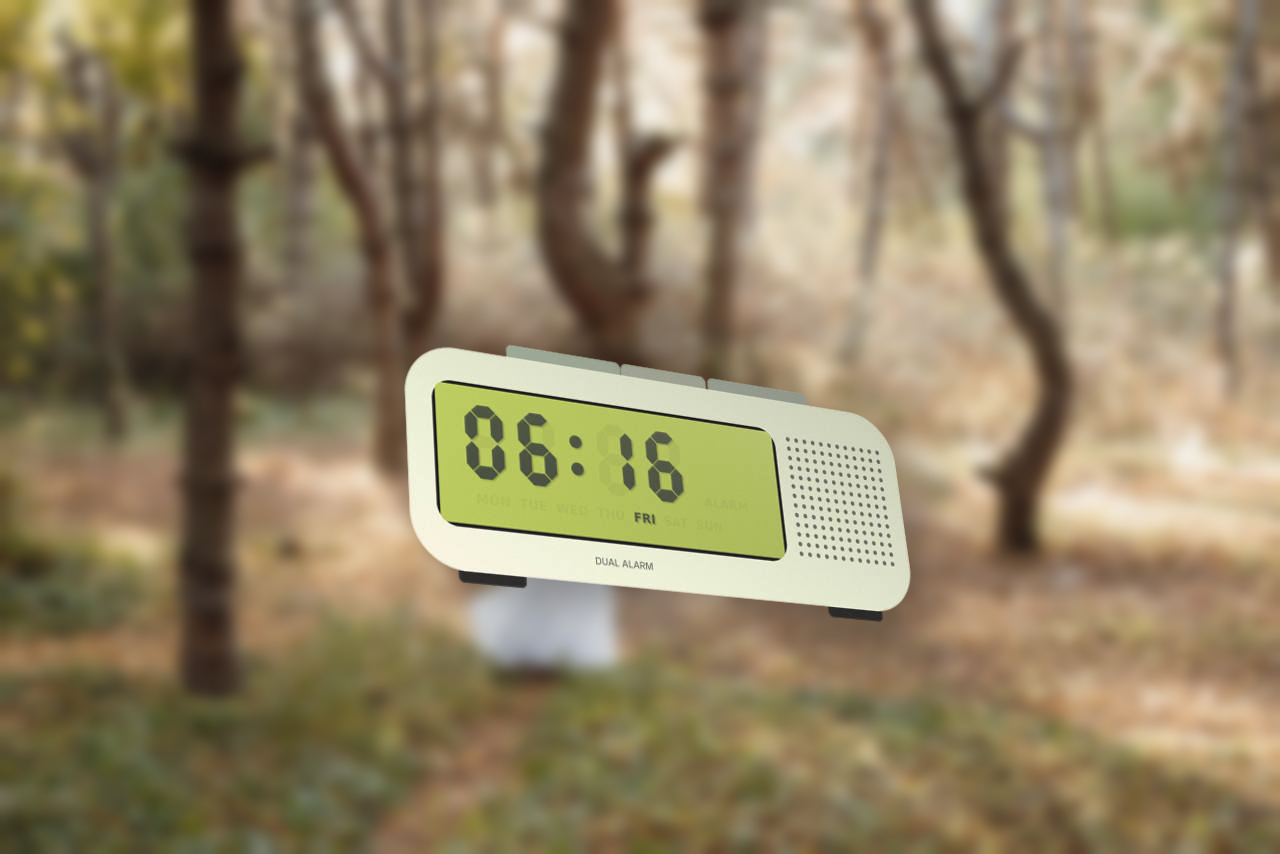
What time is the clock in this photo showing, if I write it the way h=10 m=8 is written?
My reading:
h=6 m=16
